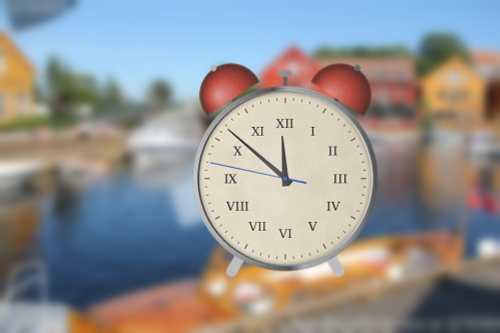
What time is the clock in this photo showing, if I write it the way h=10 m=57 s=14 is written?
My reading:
h=11 m=51 s=47
